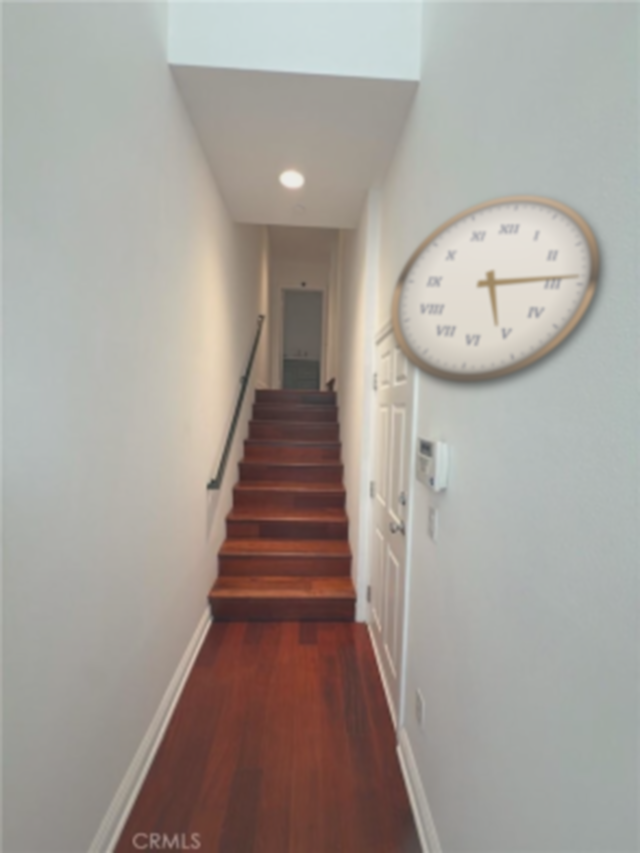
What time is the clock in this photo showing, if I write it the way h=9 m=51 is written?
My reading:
h=5 m=14
